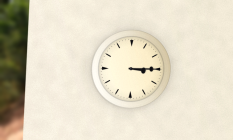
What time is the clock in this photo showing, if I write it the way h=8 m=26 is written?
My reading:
h=3 m=15
